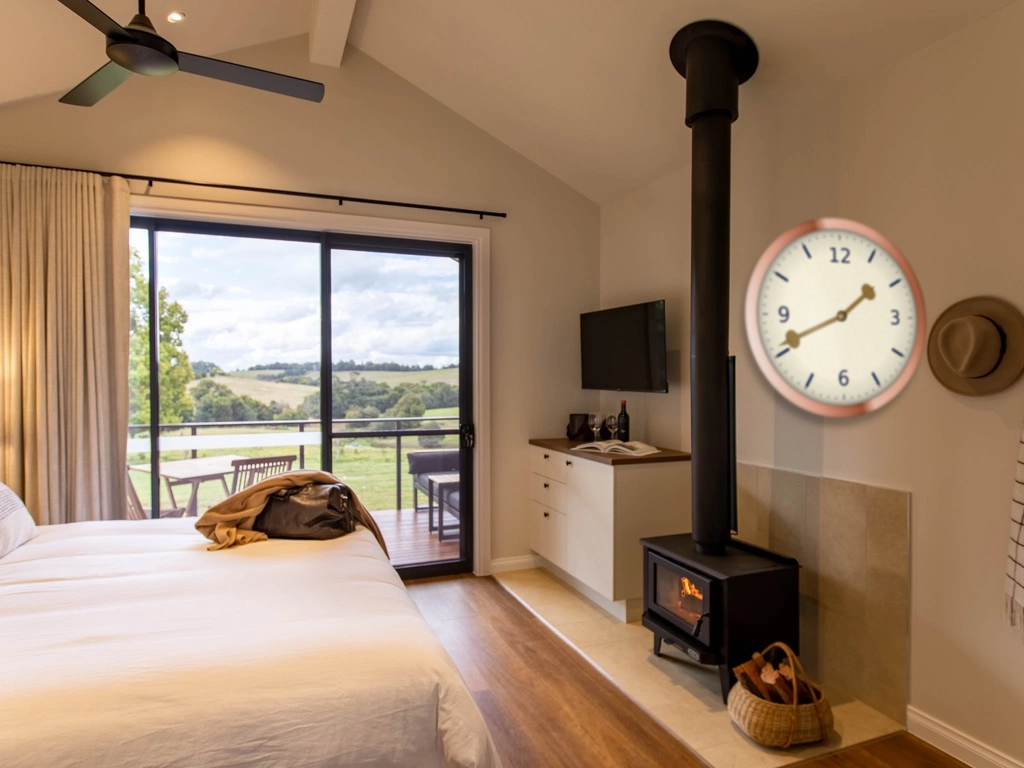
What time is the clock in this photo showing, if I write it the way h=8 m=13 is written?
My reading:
h=1 m=41
